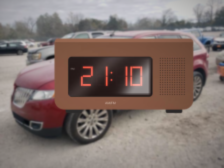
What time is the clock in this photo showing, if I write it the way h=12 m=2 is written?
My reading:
h=21 m=10
